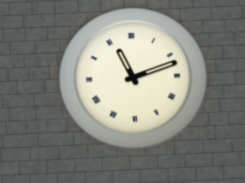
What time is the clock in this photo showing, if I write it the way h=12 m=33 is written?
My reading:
h=11 m=12
